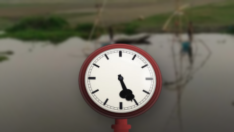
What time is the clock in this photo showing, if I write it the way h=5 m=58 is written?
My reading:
h=5 m=26
